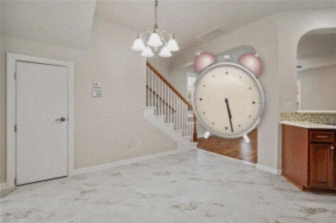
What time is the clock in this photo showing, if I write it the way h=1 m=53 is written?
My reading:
h=5 m=28
